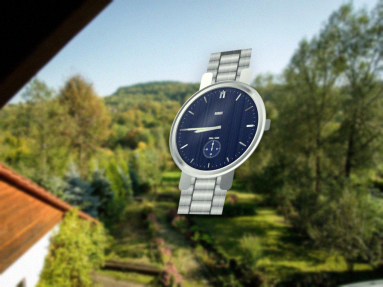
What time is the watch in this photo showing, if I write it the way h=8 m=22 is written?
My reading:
h=8 m=45
